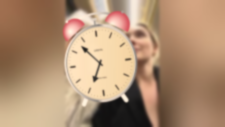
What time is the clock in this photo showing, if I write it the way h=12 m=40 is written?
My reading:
h=6 m=53
